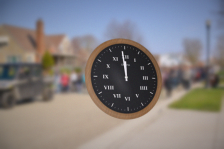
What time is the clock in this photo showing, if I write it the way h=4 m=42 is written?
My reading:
h=11 m=59
